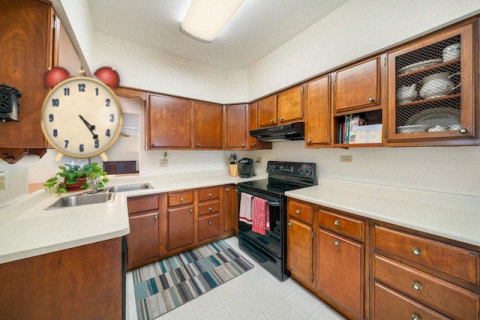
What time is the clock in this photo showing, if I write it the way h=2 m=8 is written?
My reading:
h=4 m=24
